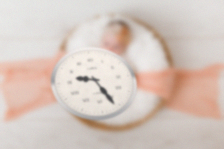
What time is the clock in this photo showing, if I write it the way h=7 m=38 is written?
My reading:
h=9 m=26
